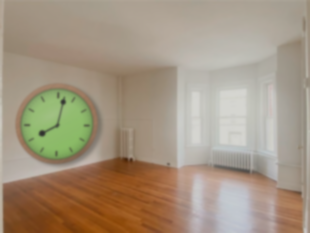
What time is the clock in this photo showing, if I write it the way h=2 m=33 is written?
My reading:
h=8 m=2
